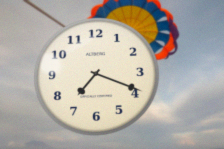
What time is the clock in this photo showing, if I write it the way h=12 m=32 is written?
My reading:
h=7 m=19
